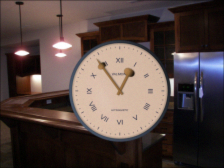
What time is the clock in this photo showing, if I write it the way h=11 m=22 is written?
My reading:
h=12 m=54
